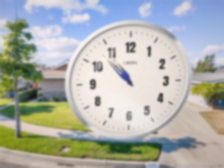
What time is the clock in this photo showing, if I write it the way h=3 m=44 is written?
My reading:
h=10 m=53
